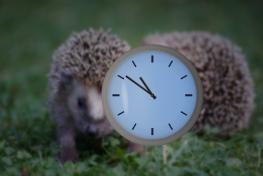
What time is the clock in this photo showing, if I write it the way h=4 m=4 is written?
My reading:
h=10 m=51
